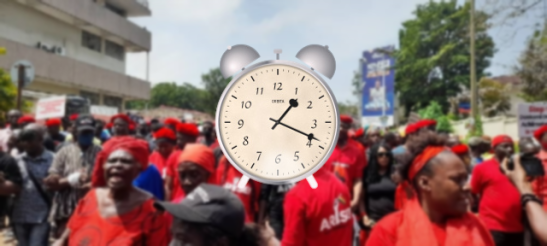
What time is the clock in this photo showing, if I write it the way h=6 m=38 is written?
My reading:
h=1 m=19
